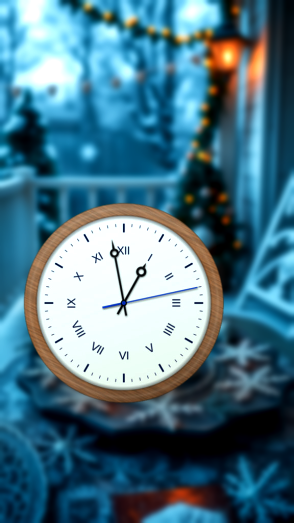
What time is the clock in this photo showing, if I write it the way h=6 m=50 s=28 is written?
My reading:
h=12 m=58 s=13
